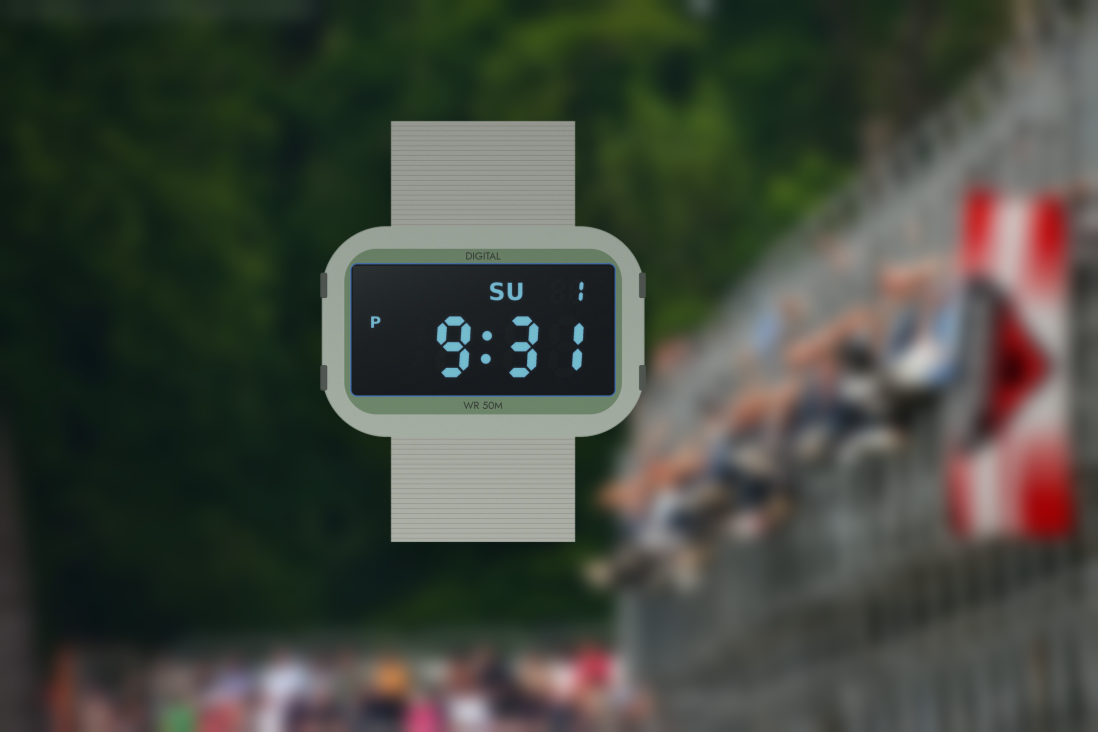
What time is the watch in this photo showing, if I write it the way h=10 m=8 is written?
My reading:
h=9 m=31
